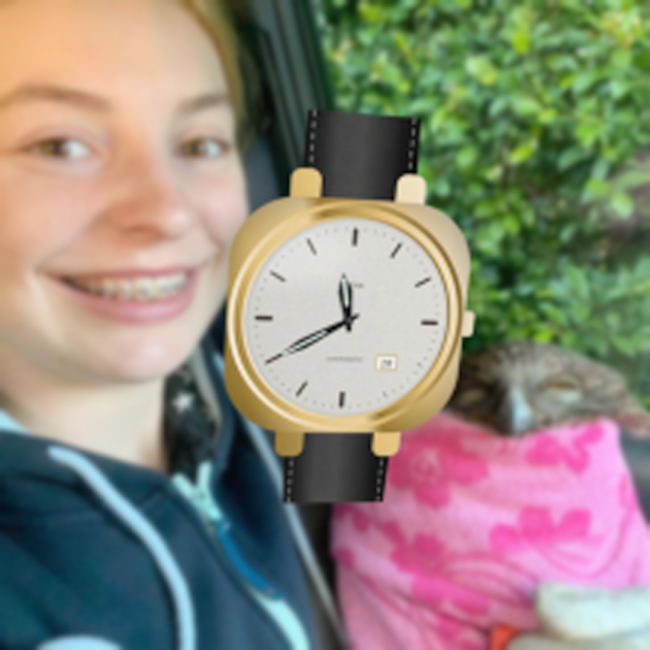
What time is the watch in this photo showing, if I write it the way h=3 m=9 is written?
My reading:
h=11 m=40
